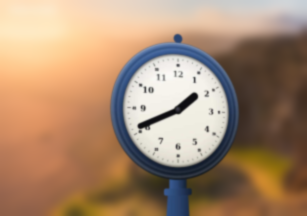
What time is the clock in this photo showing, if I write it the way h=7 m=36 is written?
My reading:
h=1 m=41
